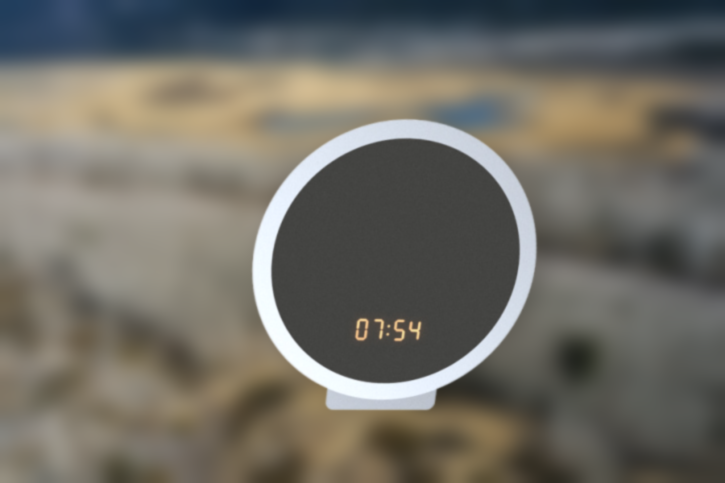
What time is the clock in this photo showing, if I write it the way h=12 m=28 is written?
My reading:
h=7 m=54
